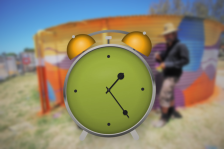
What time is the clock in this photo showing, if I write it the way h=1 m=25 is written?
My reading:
h=1 m=24
